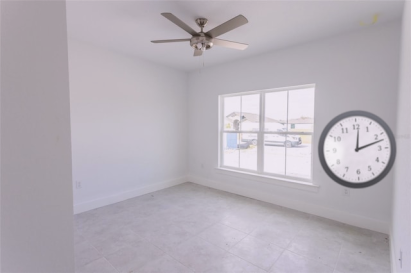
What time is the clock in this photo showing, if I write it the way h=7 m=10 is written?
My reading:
h=12 m=12
